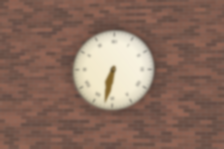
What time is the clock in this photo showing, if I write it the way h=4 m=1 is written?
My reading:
h=6 m=32
